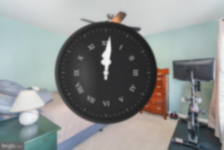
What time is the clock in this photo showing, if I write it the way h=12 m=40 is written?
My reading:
h=12 m=1
